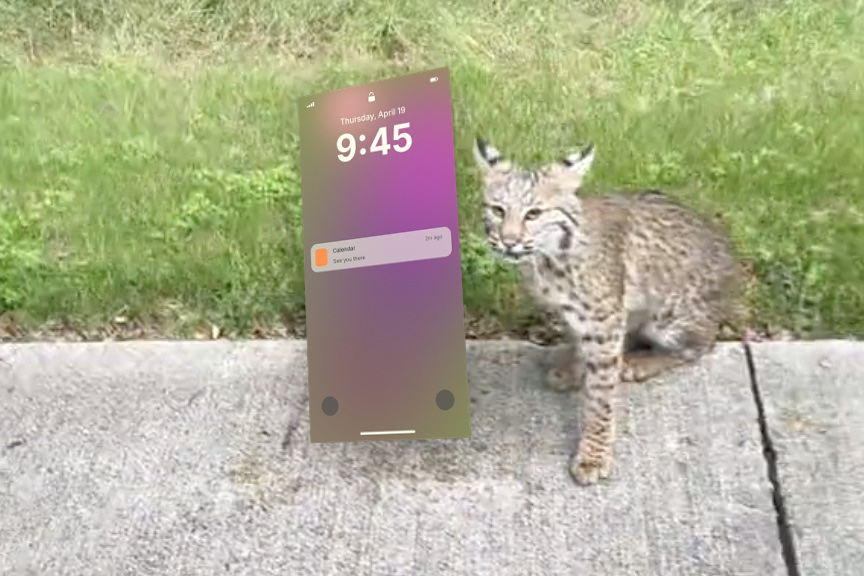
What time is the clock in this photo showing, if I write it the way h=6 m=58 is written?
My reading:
h=9 m=45
